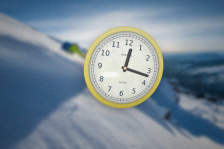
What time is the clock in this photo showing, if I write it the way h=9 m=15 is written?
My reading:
h=12 m=17
